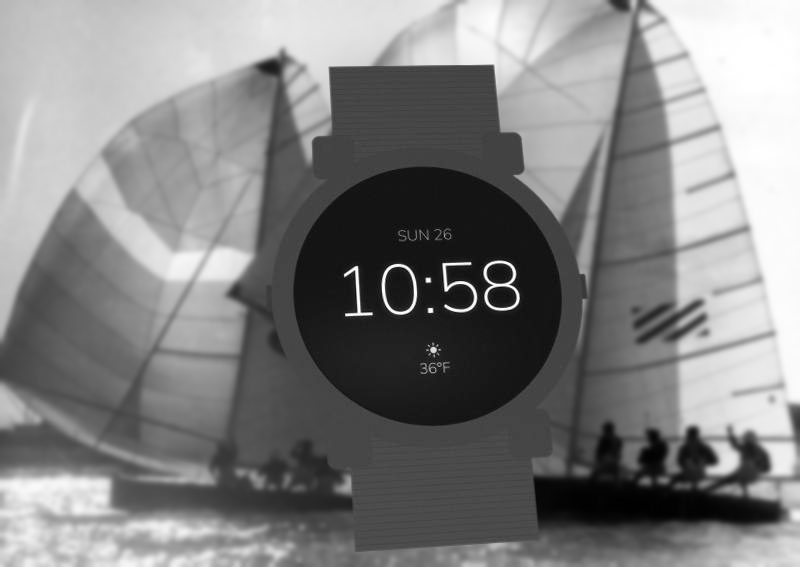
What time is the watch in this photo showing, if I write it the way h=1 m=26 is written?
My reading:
h=10 m=58
